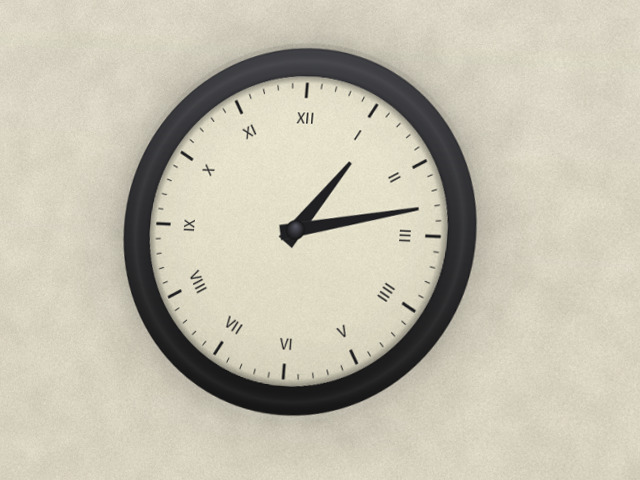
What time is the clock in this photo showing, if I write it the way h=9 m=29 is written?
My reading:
h=1 m=13
